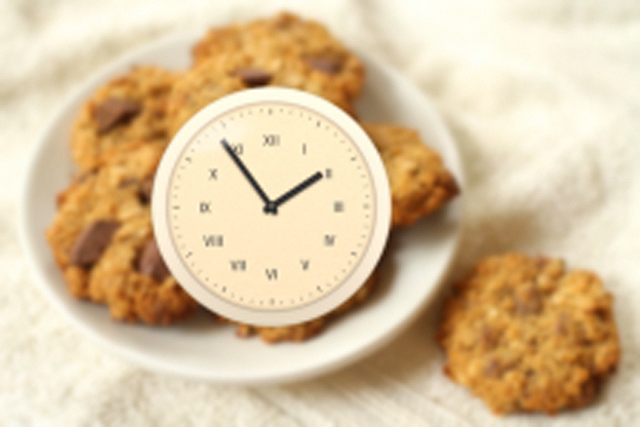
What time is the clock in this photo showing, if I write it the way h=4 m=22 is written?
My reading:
h=1 m=54
